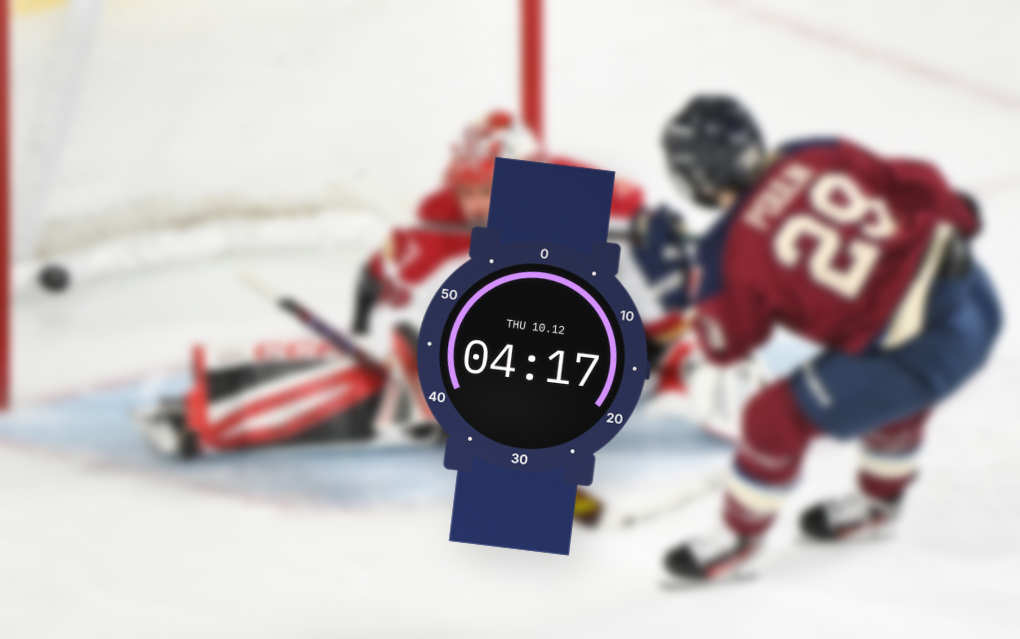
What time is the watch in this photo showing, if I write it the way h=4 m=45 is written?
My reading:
h=4 m=17
